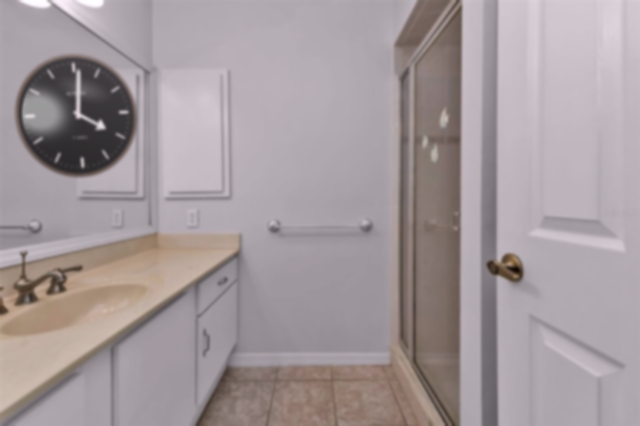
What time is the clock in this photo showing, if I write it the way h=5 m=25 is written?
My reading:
h=4 m=1
